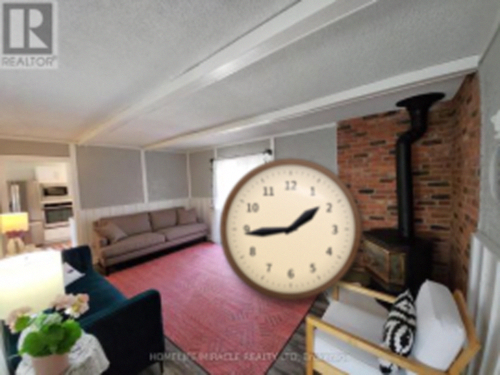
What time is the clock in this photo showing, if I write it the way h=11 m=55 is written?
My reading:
h=1 m=44
